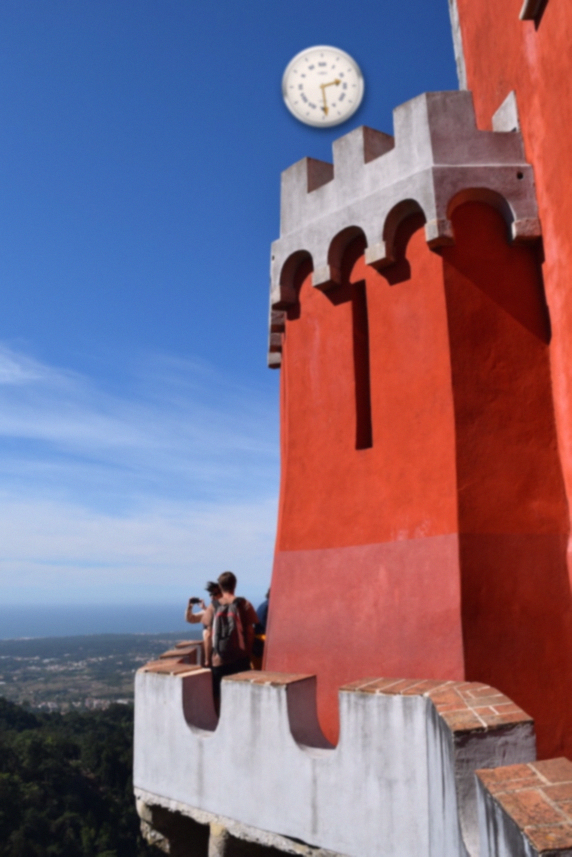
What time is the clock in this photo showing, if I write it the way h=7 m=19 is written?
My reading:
h=2 m=29
